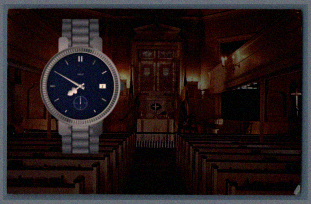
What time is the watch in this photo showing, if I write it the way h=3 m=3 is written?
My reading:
h=7 m=50
